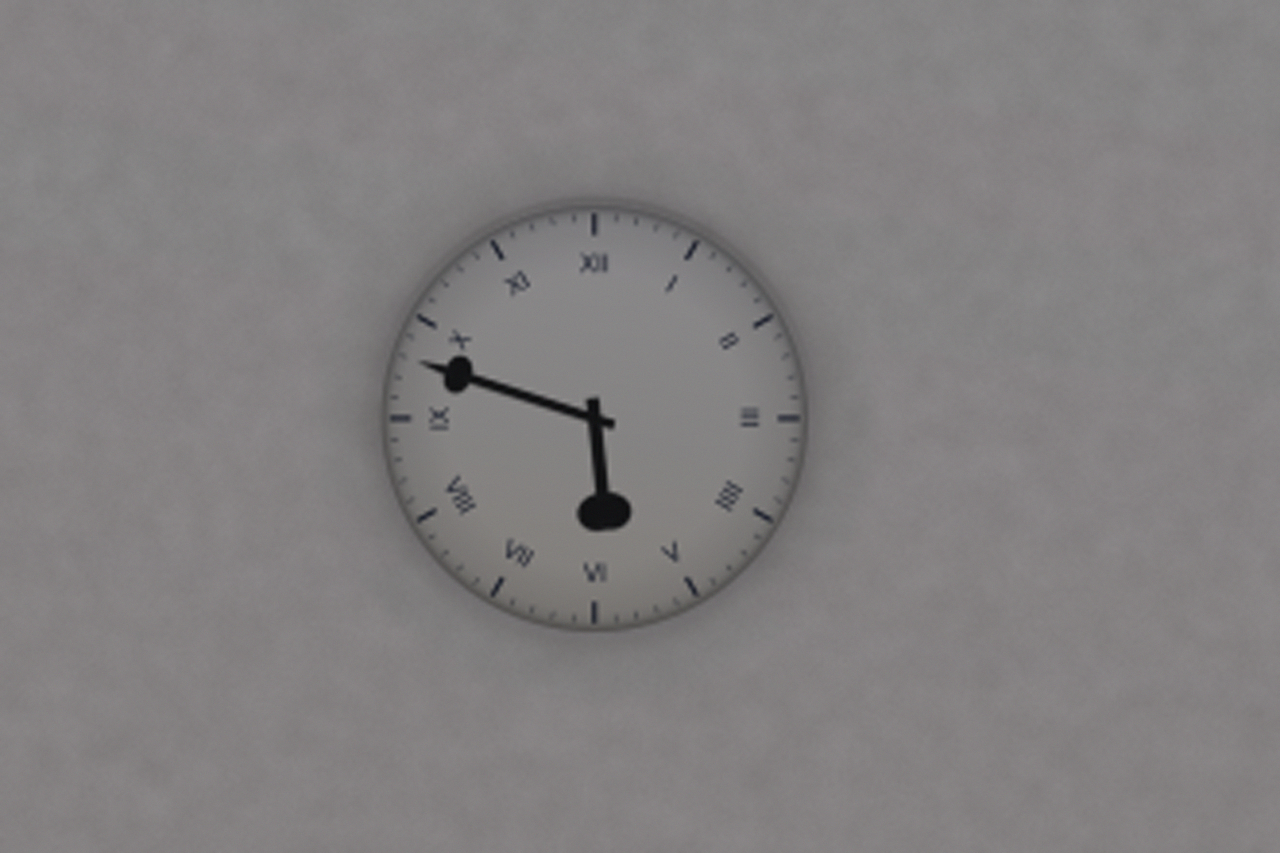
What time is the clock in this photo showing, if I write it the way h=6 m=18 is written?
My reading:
h=5 m=48
